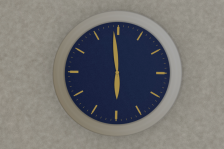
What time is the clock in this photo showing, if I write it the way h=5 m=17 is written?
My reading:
h=5 m=59
